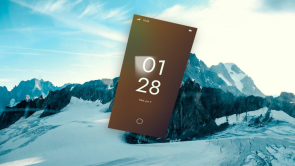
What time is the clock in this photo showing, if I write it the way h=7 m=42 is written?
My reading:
h=1 m=28
